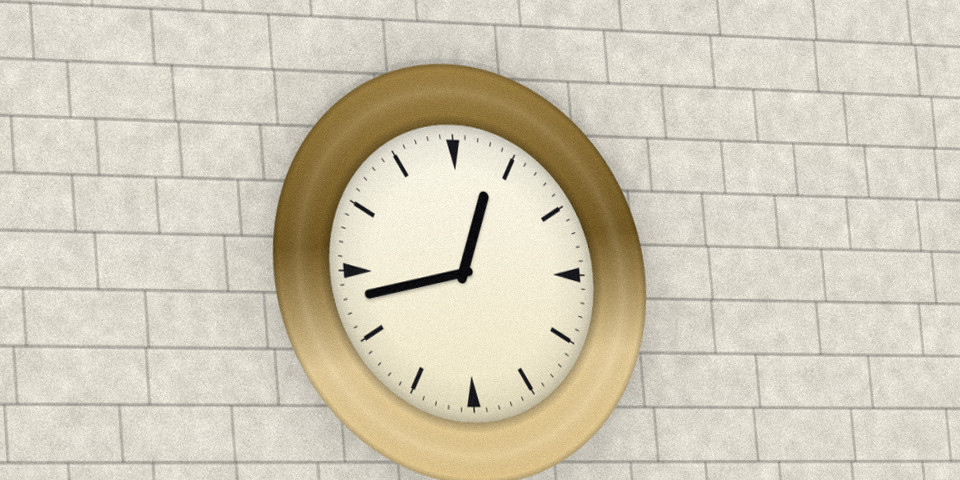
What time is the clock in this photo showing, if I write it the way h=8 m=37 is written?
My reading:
h=12 m=43
